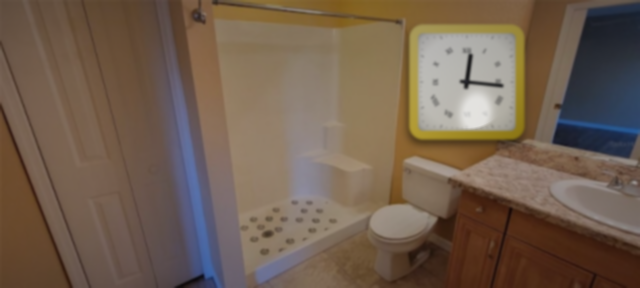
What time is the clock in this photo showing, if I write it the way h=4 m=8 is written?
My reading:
h=12 m=16
